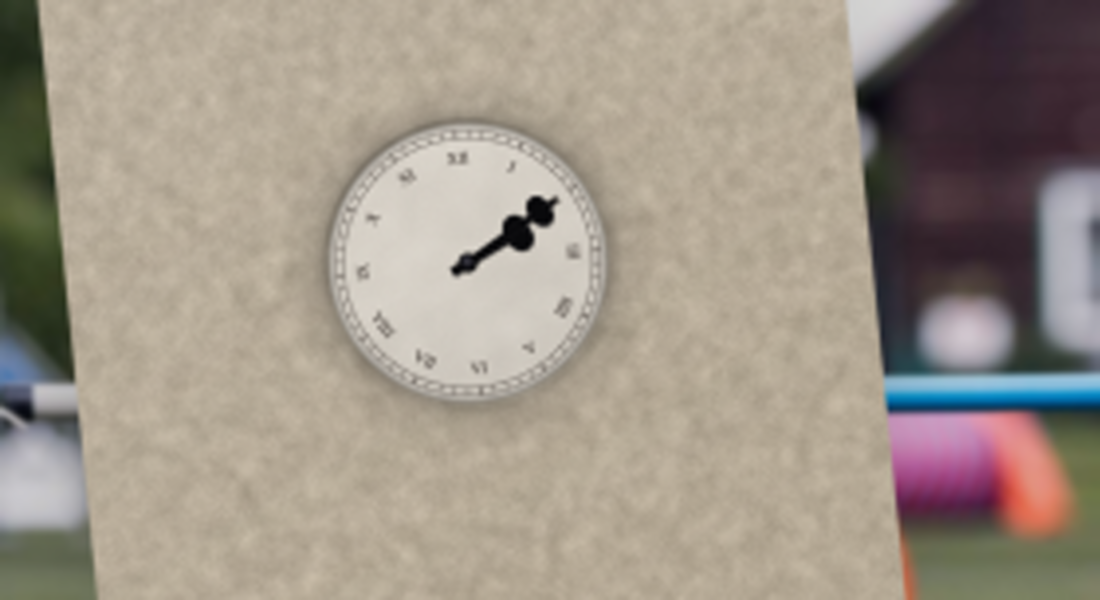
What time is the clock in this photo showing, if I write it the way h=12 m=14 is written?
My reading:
h=2 m=10
